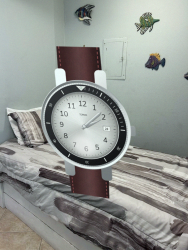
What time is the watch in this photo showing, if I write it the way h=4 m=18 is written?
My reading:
h=2 m=8
